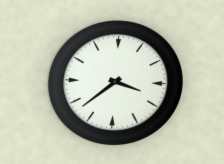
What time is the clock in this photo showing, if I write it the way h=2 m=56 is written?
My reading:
h=3 m=38
